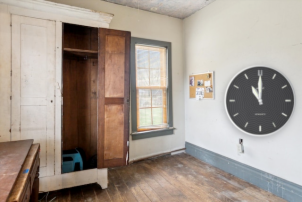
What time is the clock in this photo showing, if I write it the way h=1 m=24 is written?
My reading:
h=11 m=0
